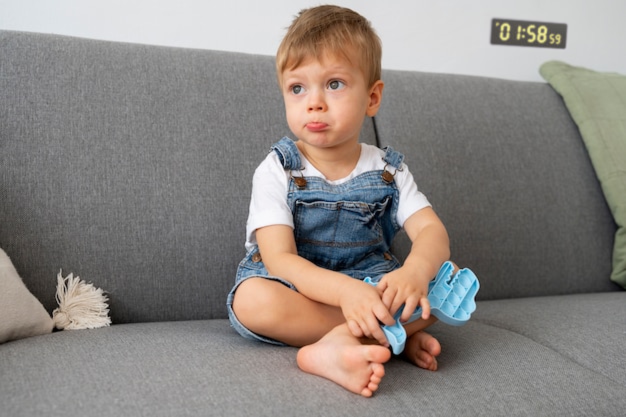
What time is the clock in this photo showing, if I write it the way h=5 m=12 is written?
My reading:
h=1 m=58
